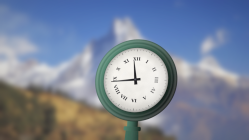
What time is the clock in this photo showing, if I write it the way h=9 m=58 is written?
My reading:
h=11 m=44
